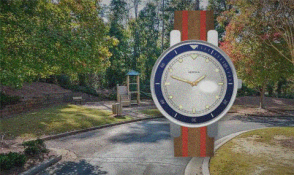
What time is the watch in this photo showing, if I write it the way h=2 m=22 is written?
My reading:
h=1 m=48
